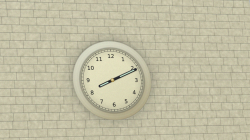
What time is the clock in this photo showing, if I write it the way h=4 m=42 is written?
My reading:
h=8 m=11
